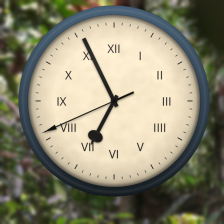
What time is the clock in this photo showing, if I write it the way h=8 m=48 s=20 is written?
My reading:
h=6 m=55 s=41
